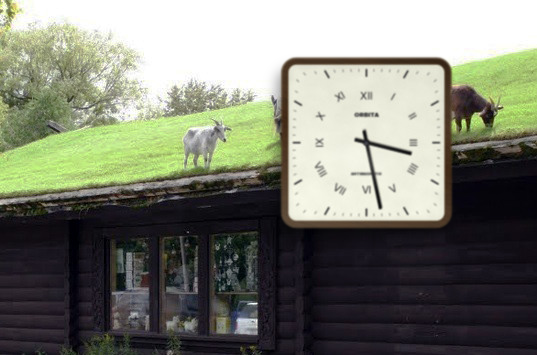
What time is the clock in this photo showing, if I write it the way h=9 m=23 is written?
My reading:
h=3 m=28
